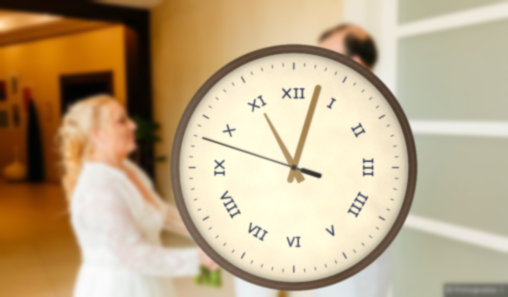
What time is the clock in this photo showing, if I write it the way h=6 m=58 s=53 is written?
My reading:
h=11 m=2 s=48
